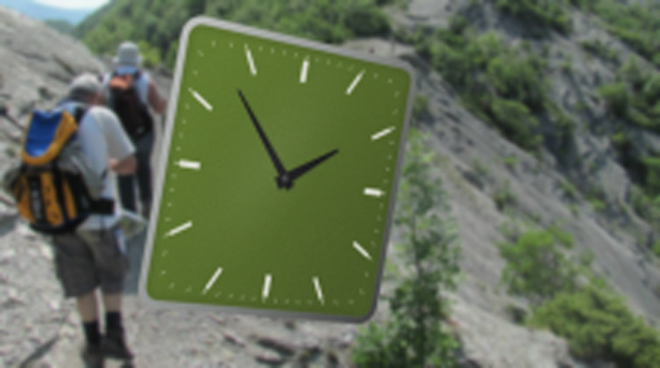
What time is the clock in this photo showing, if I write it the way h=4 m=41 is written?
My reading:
h=1 m=53
